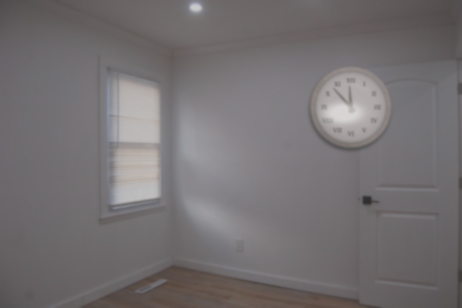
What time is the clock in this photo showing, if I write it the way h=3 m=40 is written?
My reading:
h=11 m=53
